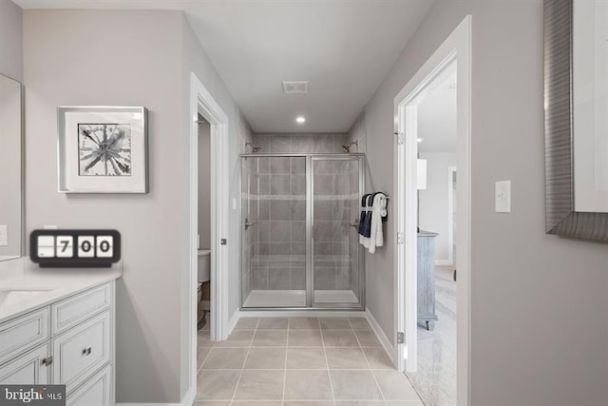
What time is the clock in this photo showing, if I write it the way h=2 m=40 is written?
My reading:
h=7 m=0
